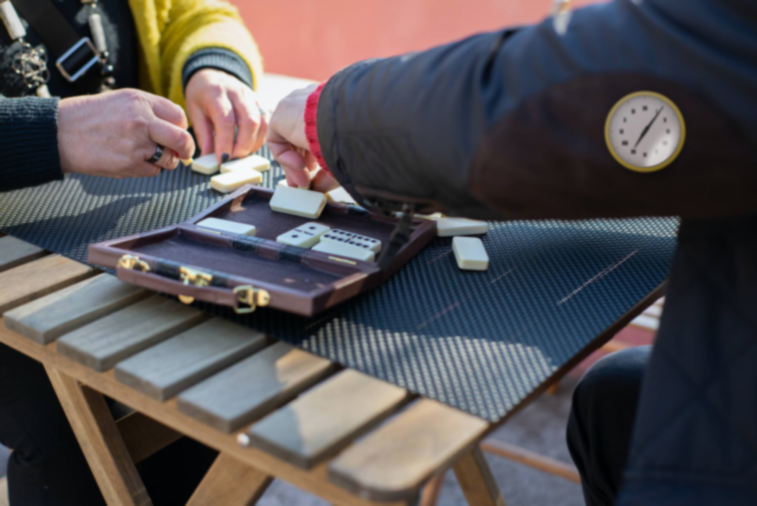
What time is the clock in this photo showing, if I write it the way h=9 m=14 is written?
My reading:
h=7 m=6
